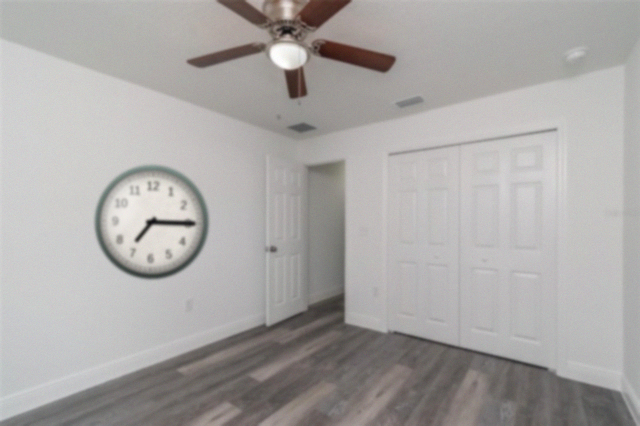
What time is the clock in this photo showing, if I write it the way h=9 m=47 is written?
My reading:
h=7 m=15
